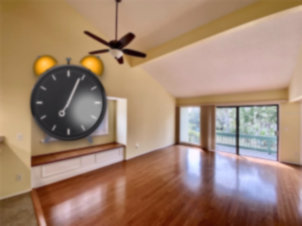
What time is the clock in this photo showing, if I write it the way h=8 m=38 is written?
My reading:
h=7 m=4
